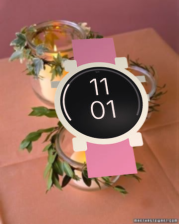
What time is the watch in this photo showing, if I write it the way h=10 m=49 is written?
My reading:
h=11 m=1
